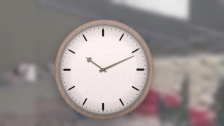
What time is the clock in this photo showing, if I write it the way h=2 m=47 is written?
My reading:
h=10 m=11
